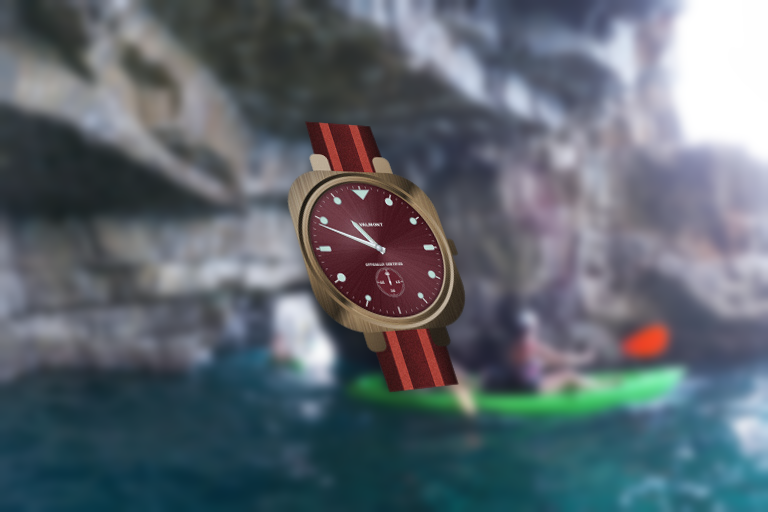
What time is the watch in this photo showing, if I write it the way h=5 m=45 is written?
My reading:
h=10 m=49
